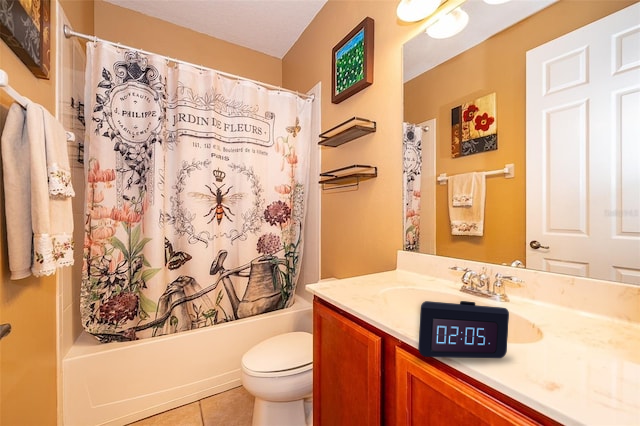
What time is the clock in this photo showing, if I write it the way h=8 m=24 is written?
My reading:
h=2 m=5
